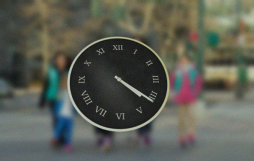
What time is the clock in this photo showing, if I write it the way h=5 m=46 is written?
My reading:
h=4 m=21
